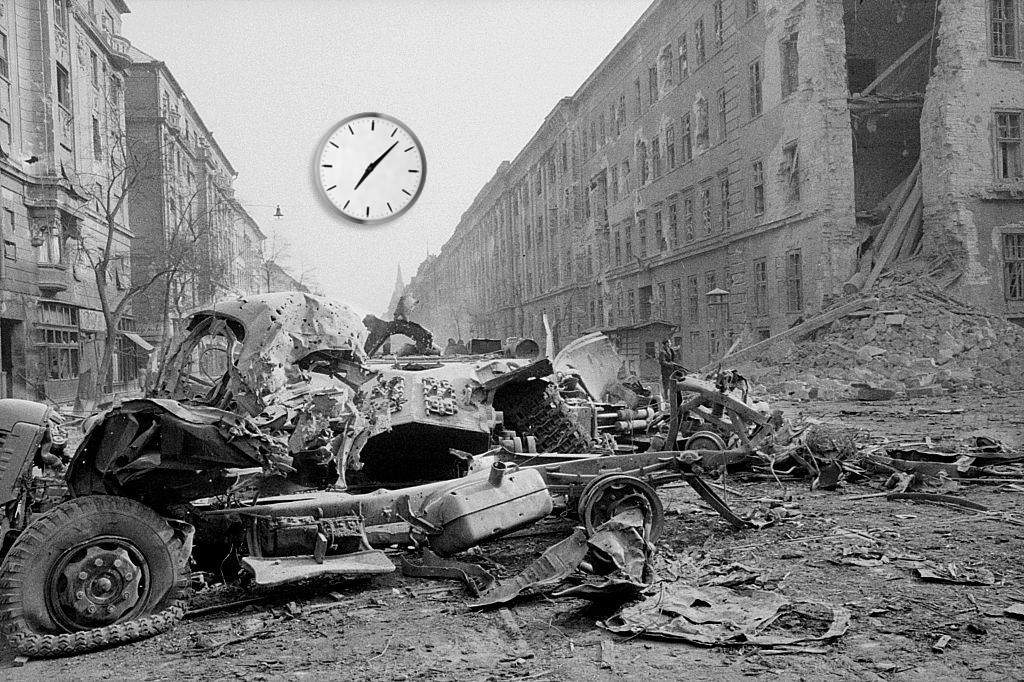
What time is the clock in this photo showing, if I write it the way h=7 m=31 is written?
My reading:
h=7 m=7
